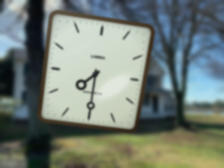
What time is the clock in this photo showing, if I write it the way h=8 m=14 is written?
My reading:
h=7 m=30
